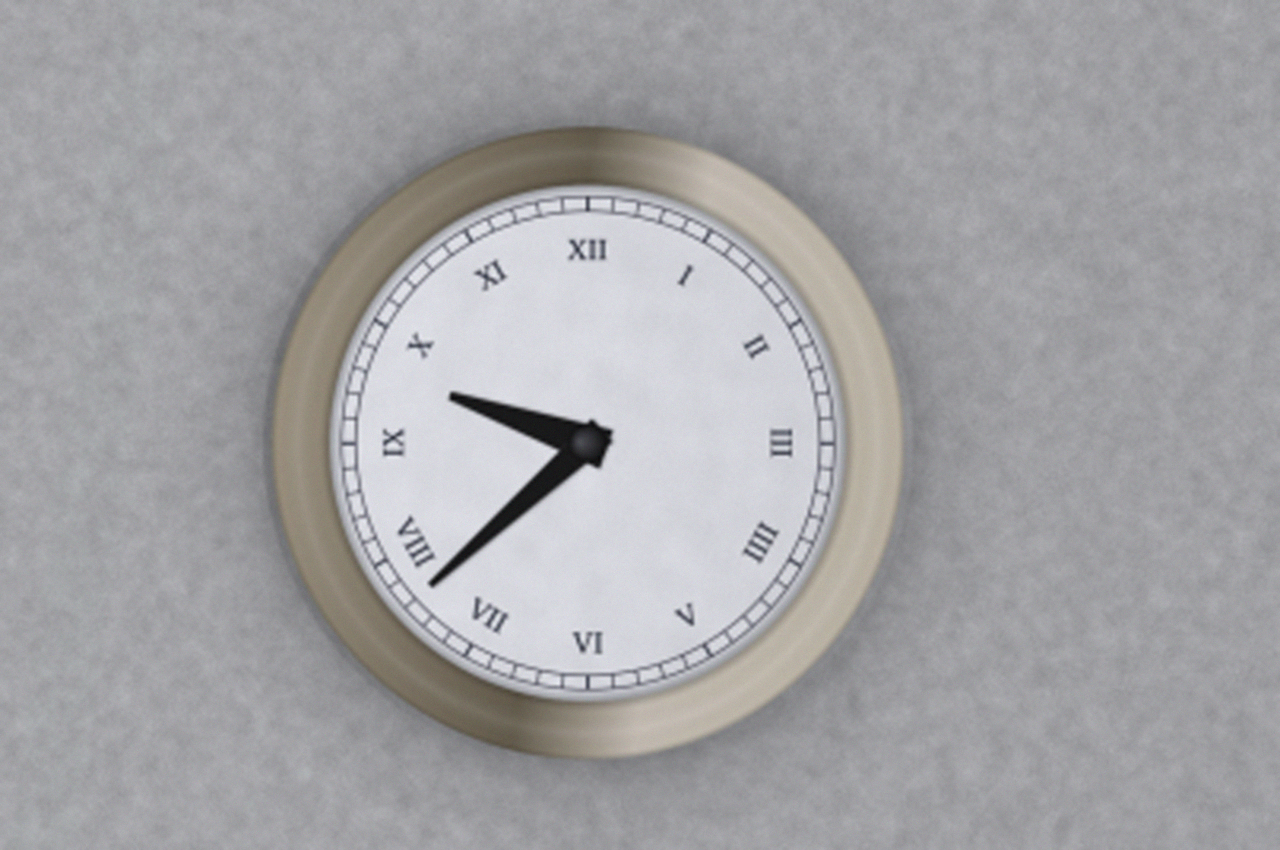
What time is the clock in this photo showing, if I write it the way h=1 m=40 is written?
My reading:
h=9 m=38
